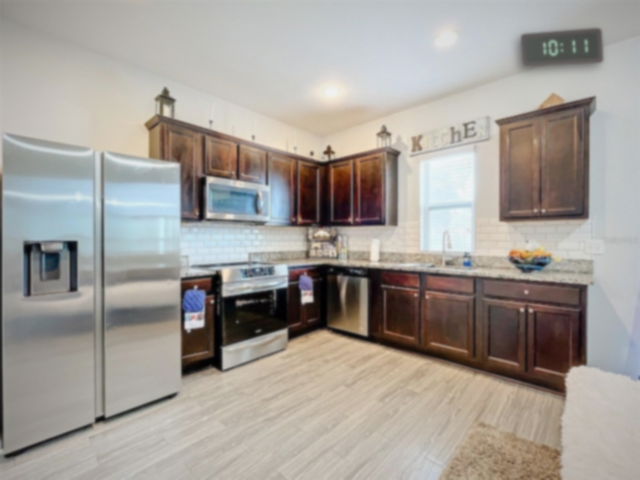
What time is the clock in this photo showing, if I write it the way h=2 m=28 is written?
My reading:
h=10 m=11
